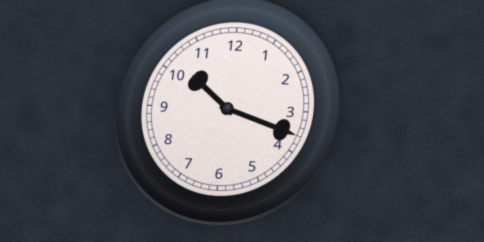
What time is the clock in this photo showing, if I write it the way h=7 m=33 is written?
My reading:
h=10 m=18
